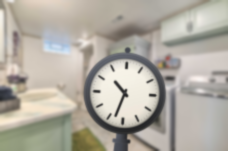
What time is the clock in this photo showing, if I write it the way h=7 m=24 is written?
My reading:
h=10 m=33
